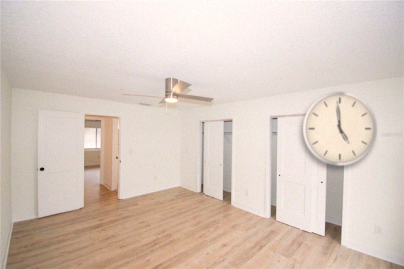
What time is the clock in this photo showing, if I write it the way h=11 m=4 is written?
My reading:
h=4 m=59
